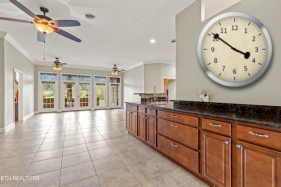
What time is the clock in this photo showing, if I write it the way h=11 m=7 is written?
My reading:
h=3 m=51
